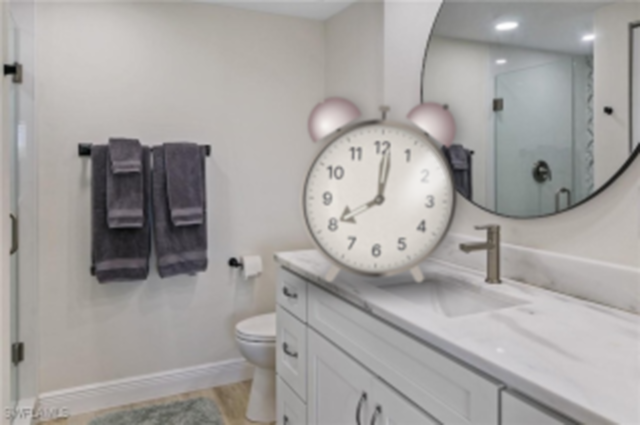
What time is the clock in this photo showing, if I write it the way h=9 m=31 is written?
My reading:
h=8 m=1
